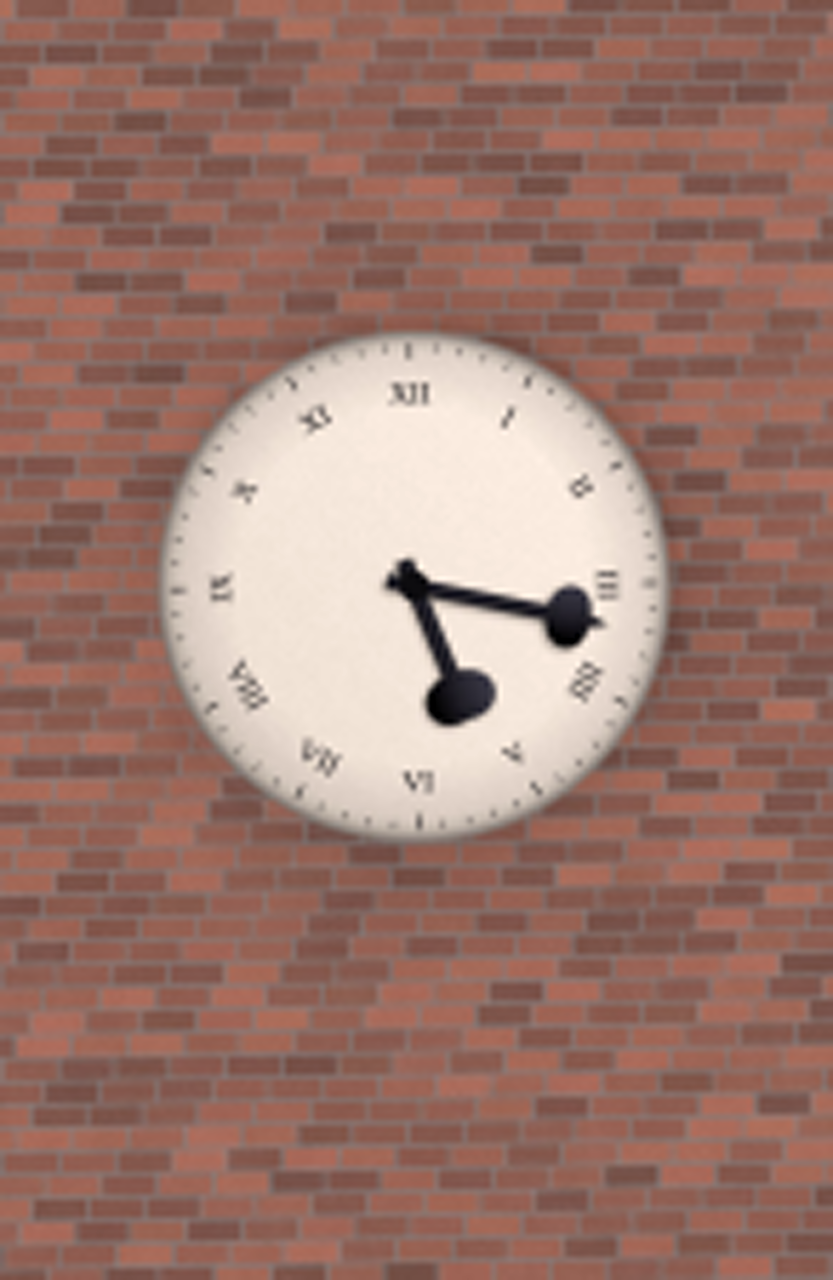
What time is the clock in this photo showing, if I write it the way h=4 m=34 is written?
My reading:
h=5 m=17
